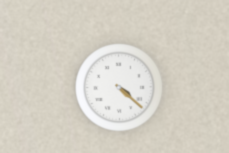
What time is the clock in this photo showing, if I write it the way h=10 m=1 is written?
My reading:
h=4 m=22
